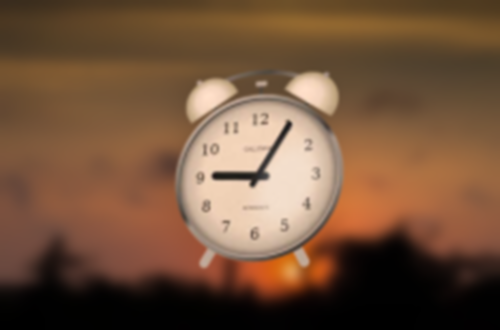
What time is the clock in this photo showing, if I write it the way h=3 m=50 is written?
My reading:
h=9 m=5
